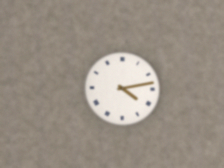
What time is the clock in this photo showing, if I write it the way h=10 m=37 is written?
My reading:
h=4 m=13
